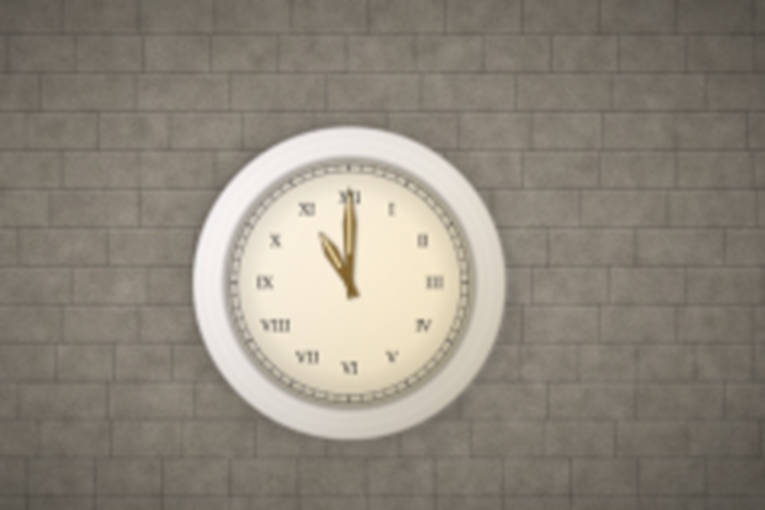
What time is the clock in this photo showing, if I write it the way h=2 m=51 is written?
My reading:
h=11 m=0
